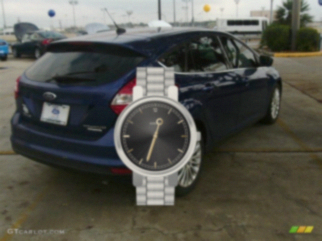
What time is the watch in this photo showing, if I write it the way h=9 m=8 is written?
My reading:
h=12 m=33
